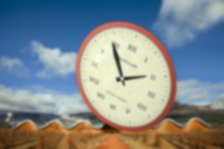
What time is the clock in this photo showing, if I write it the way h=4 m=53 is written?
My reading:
h=1 m=54
